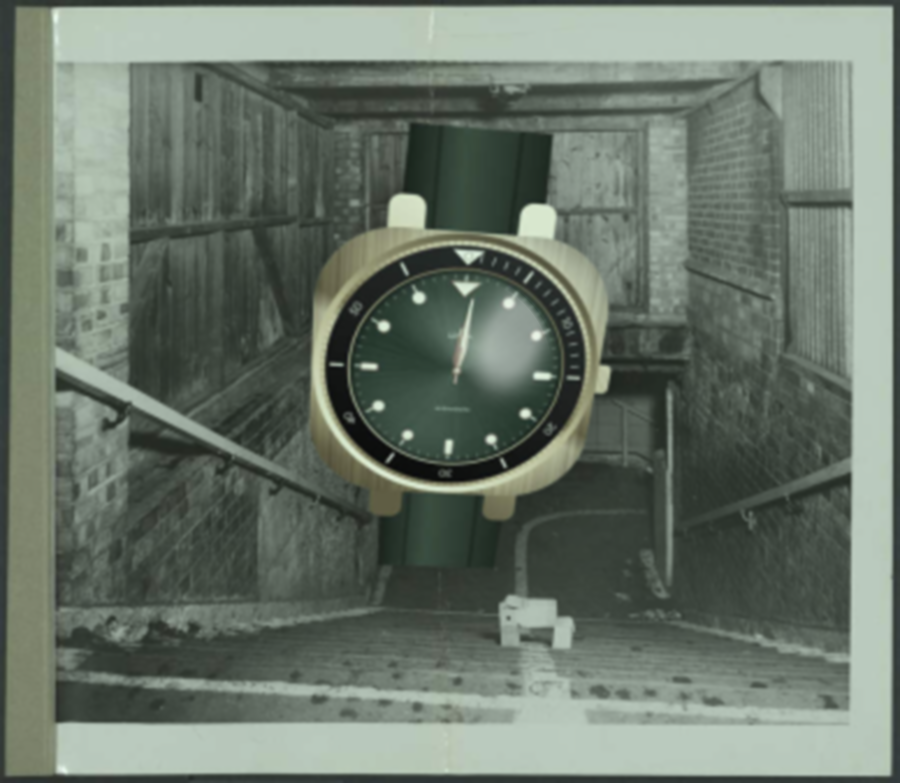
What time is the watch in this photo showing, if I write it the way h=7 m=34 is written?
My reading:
h=12 m=1
